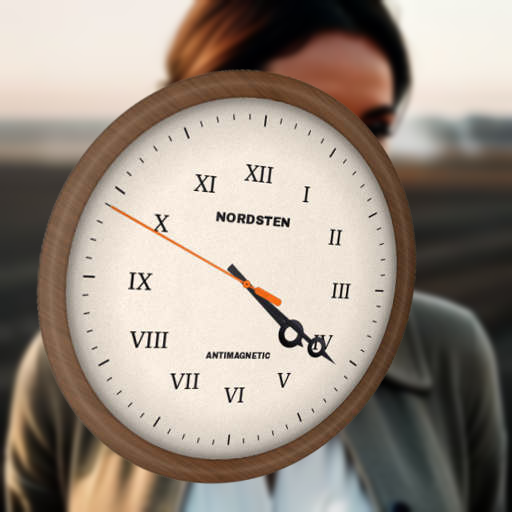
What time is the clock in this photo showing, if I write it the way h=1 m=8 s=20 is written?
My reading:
h=4 m=20 s=49
